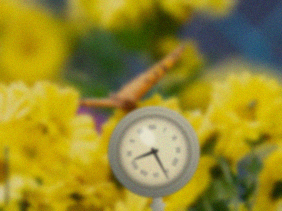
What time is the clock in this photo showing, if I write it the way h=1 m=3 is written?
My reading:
h=8 m=26
